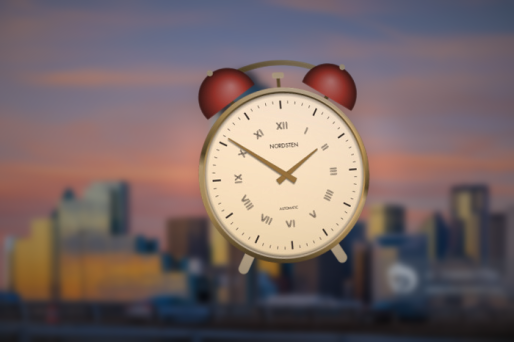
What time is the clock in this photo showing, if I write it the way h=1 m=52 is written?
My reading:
h=1 m=51
